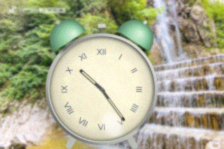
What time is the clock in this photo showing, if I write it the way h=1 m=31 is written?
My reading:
h=10 m=24
